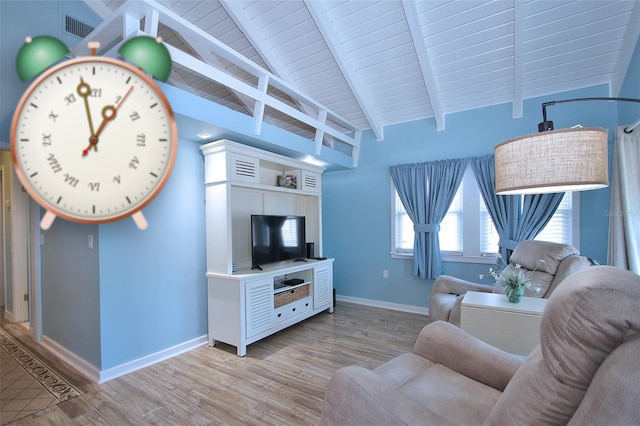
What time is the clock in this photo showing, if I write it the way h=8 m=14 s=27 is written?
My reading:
h=12 m=58 s=6
